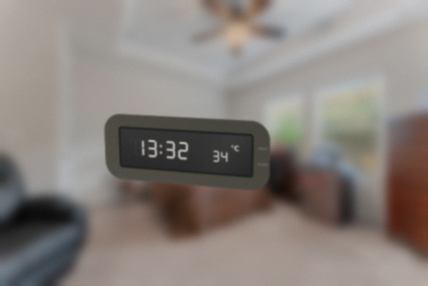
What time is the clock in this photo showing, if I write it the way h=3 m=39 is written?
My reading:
h=13 m=32
